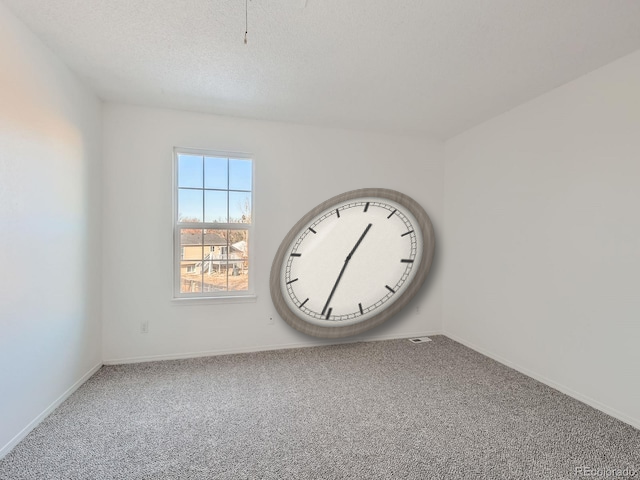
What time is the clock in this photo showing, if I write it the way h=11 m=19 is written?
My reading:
h=12 m=31
